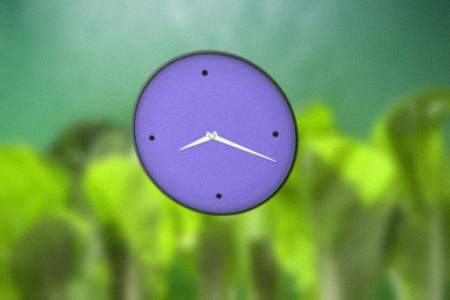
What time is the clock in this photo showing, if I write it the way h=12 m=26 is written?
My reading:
h=8 m=19
